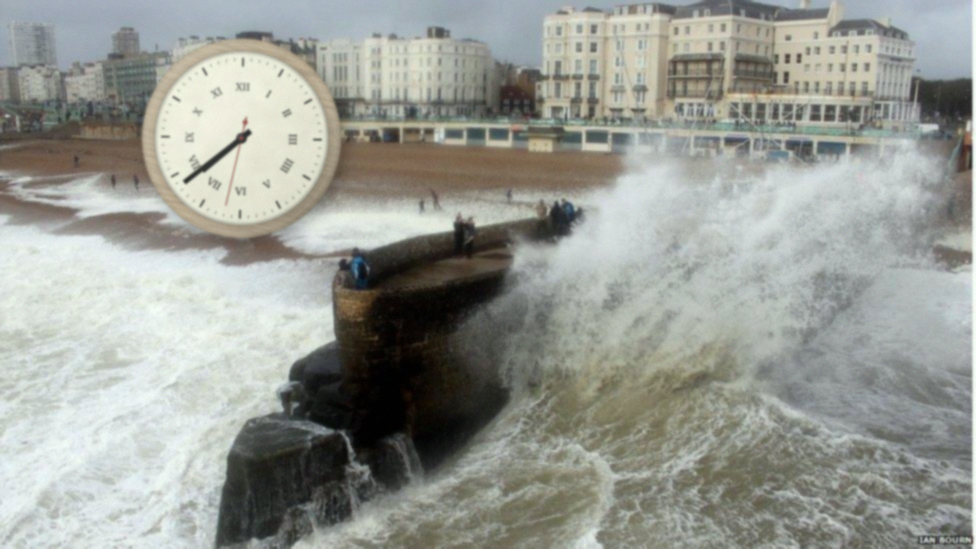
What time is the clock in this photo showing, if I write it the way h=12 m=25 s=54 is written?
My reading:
h=7 m=38 s=32
